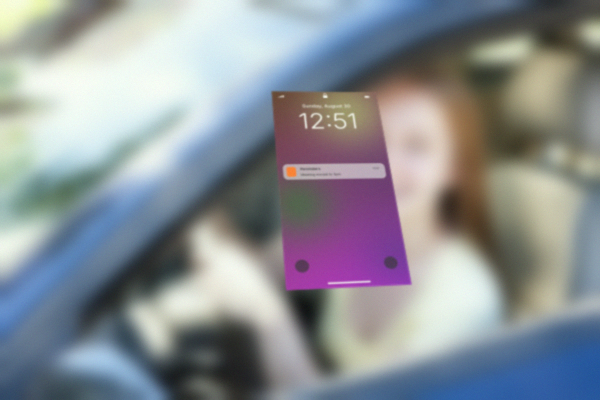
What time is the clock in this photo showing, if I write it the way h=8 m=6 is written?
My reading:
h=12 m=51
